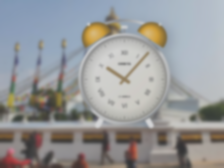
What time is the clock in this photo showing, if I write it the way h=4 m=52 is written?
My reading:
h=10 m=7
